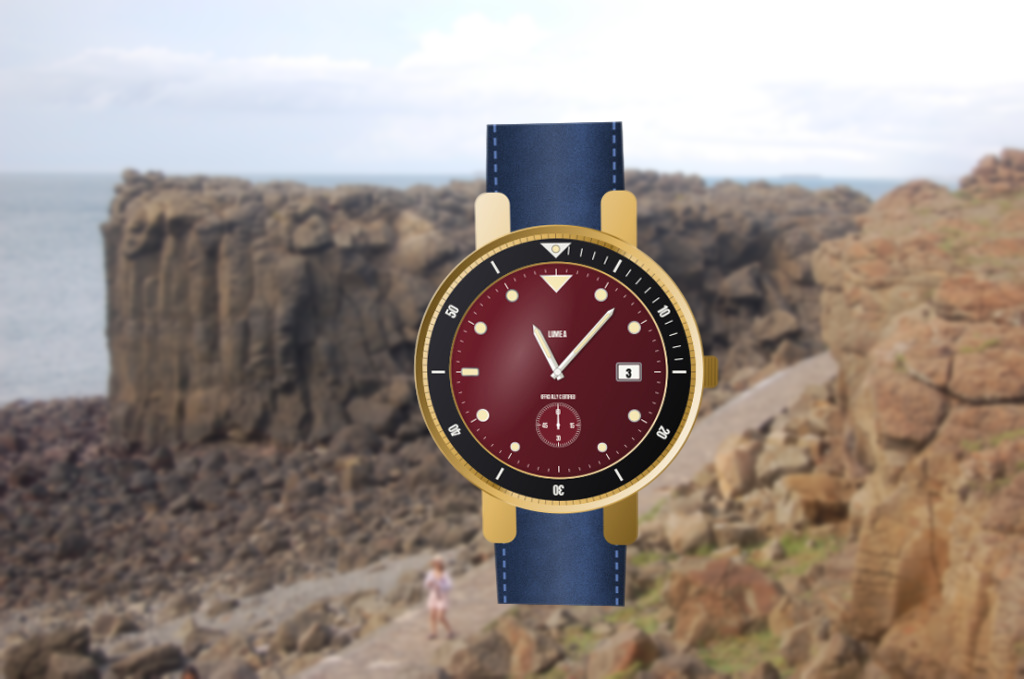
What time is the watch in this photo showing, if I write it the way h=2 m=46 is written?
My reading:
h=11 m=7
